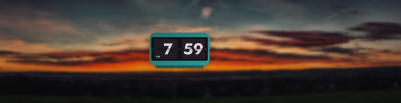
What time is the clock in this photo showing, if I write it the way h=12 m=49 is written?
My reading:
h=7 m=59
